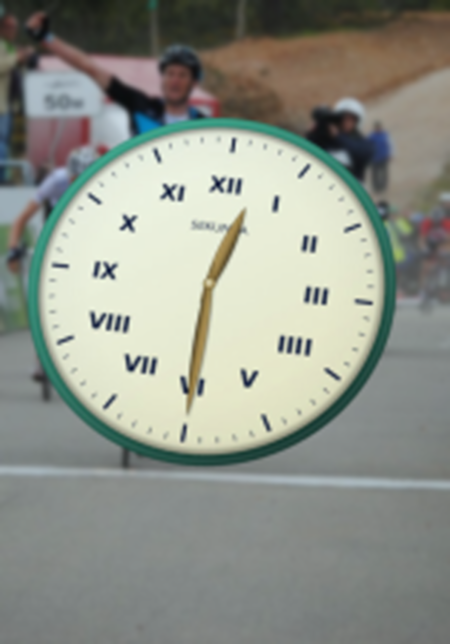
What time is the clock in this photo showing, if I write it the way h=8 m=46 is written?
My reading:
h=12 m=30
